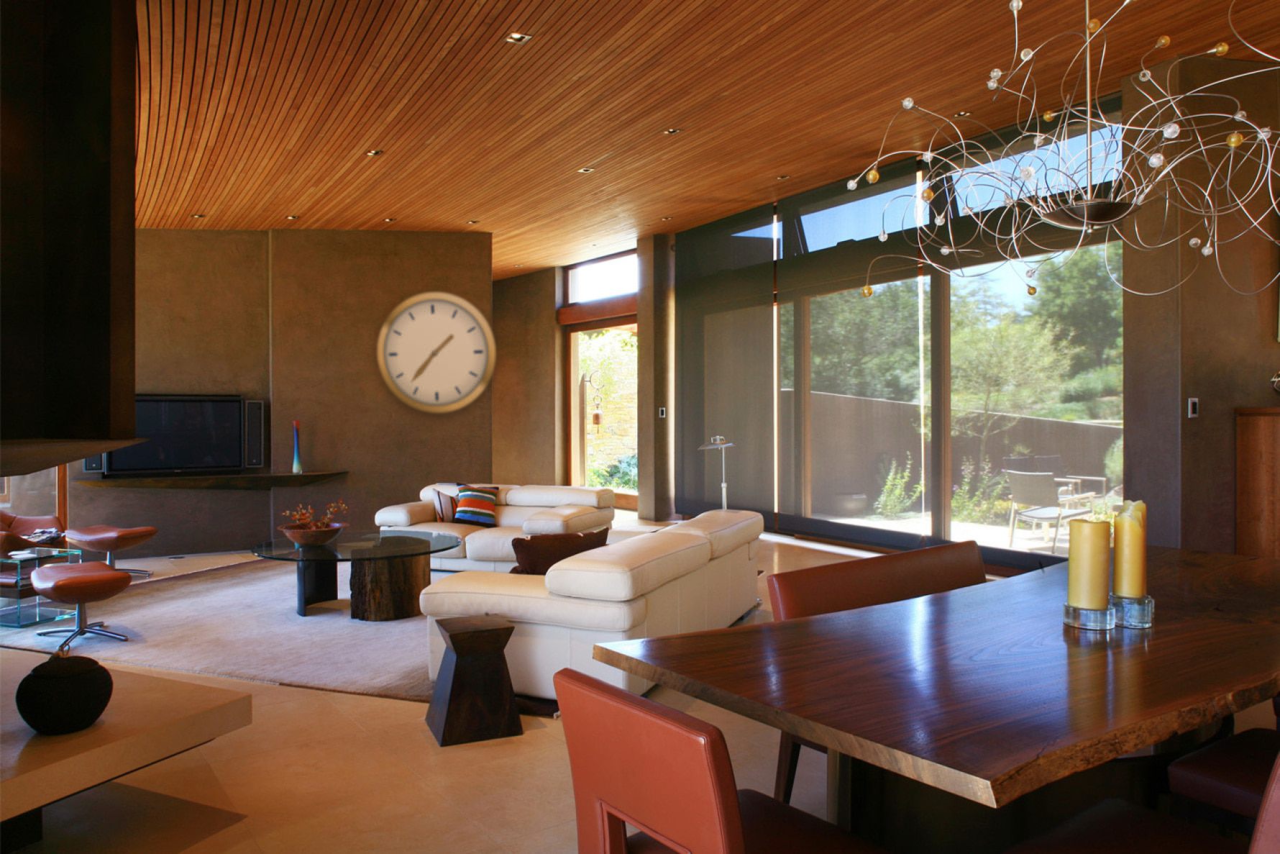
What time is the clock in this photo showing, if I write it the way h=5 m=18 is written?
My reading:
h=1 m=37
